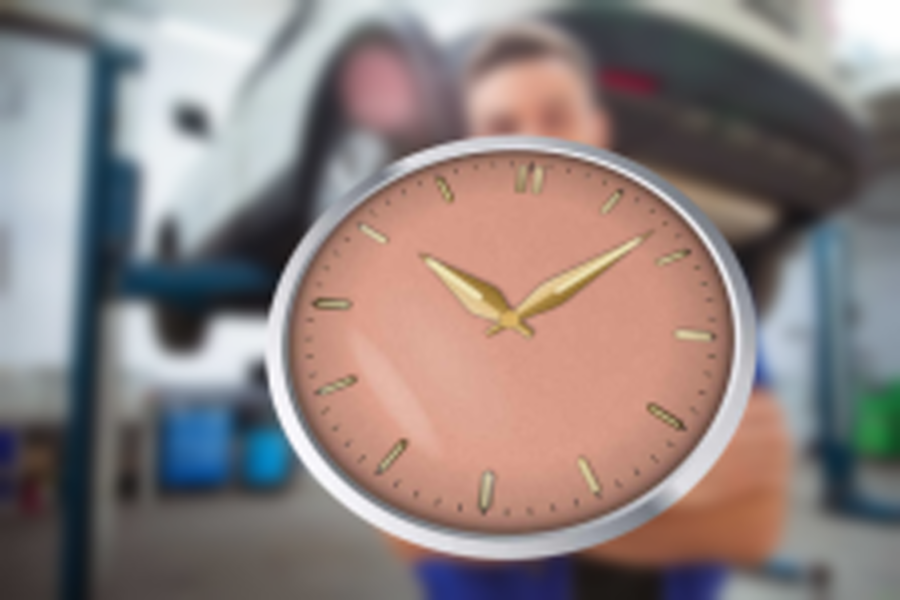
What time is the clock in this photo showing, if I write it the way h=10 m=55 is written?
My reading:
h=10 m=8
